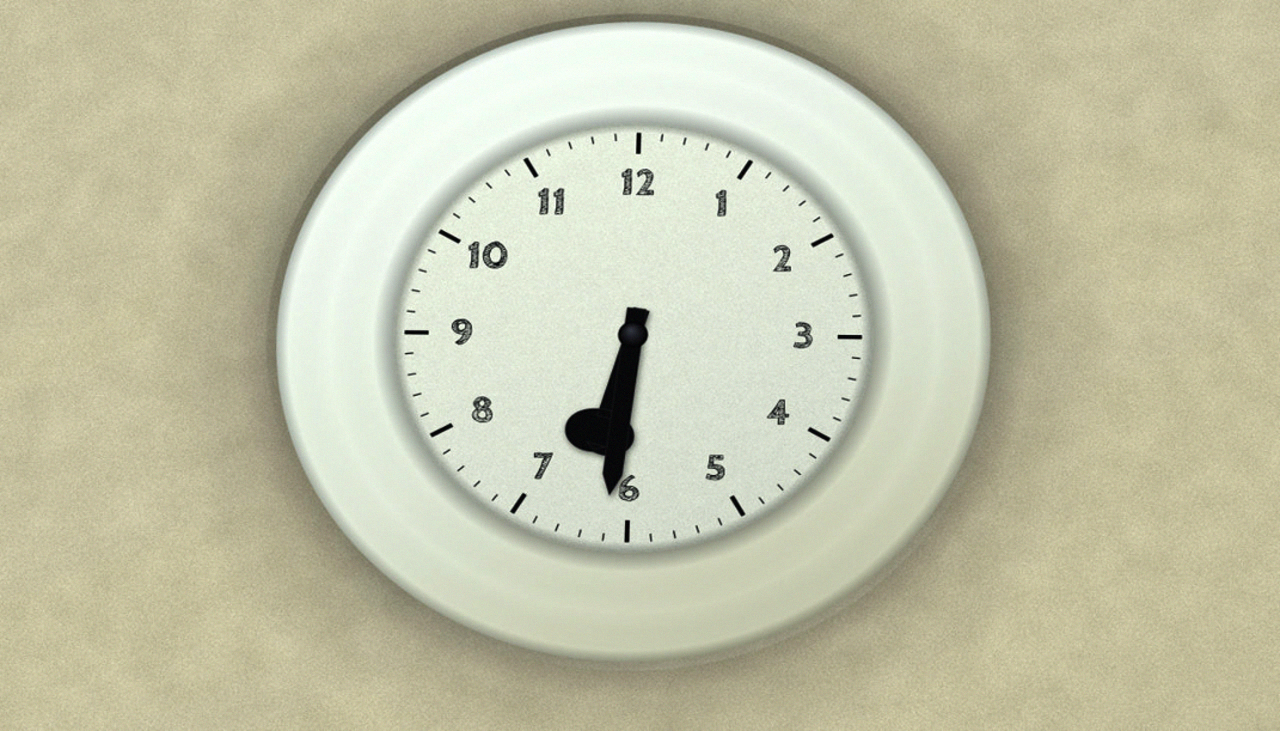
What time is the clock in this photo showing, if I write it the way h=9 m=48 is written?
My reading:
h=6 m=31
